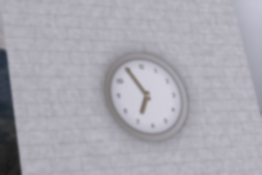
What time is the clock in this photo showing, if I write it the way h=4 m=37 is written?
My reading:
h=6 m=55
